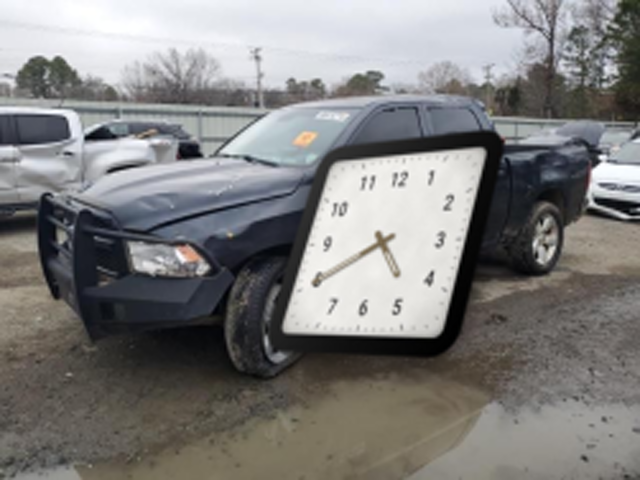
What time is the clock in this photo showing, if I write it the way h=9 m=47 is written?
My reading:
h=4 m=40
